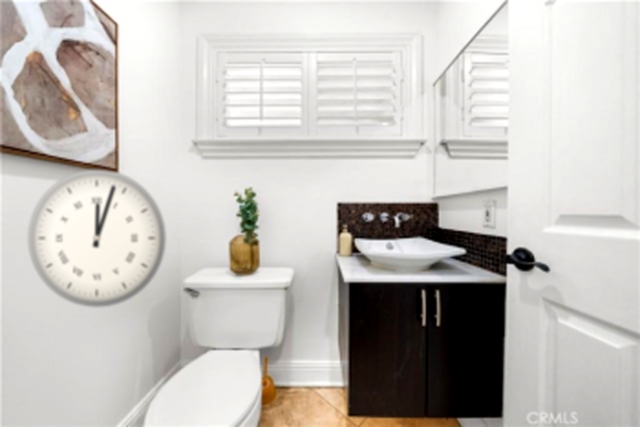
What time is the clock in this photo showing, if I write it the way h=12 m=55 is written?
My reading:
h=12 m=3
